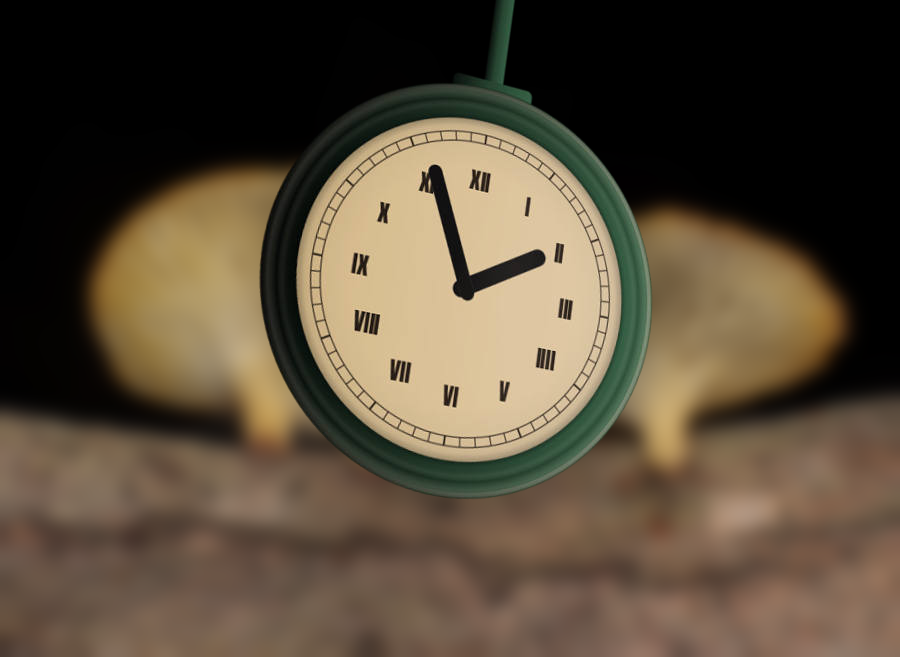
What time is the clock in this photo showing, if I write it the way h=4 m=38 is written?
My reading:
h=1 m=56
